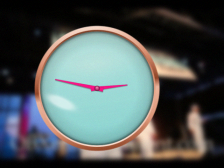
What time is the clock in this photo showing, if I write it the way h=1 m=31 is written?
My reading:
h=2 m=47
